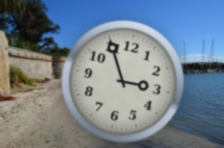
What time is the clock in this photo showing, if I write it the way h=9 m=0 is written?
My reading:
h=2 m=55
